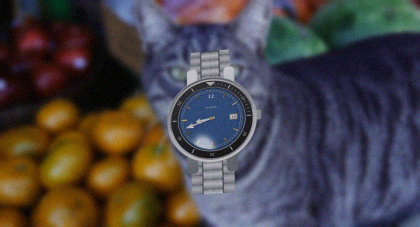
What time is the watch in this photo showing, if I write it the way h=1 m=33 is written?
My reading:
h=8 m=42
